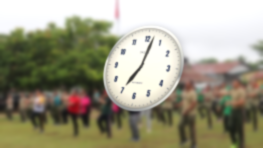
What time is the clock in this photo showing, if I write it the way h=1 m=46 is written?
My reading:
h=7 m=2
